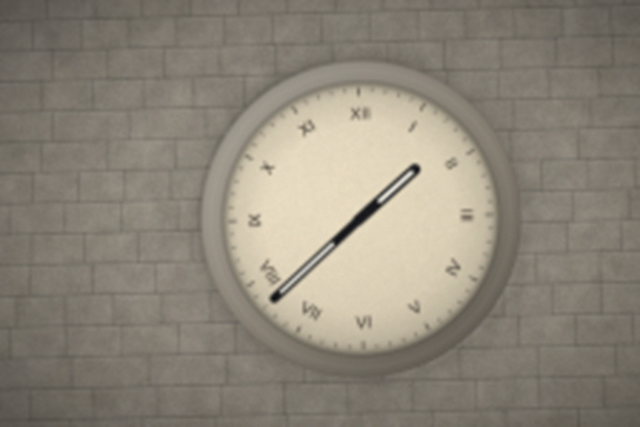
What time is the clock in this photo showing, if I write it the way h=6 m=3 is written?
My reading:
h=1 m=38
